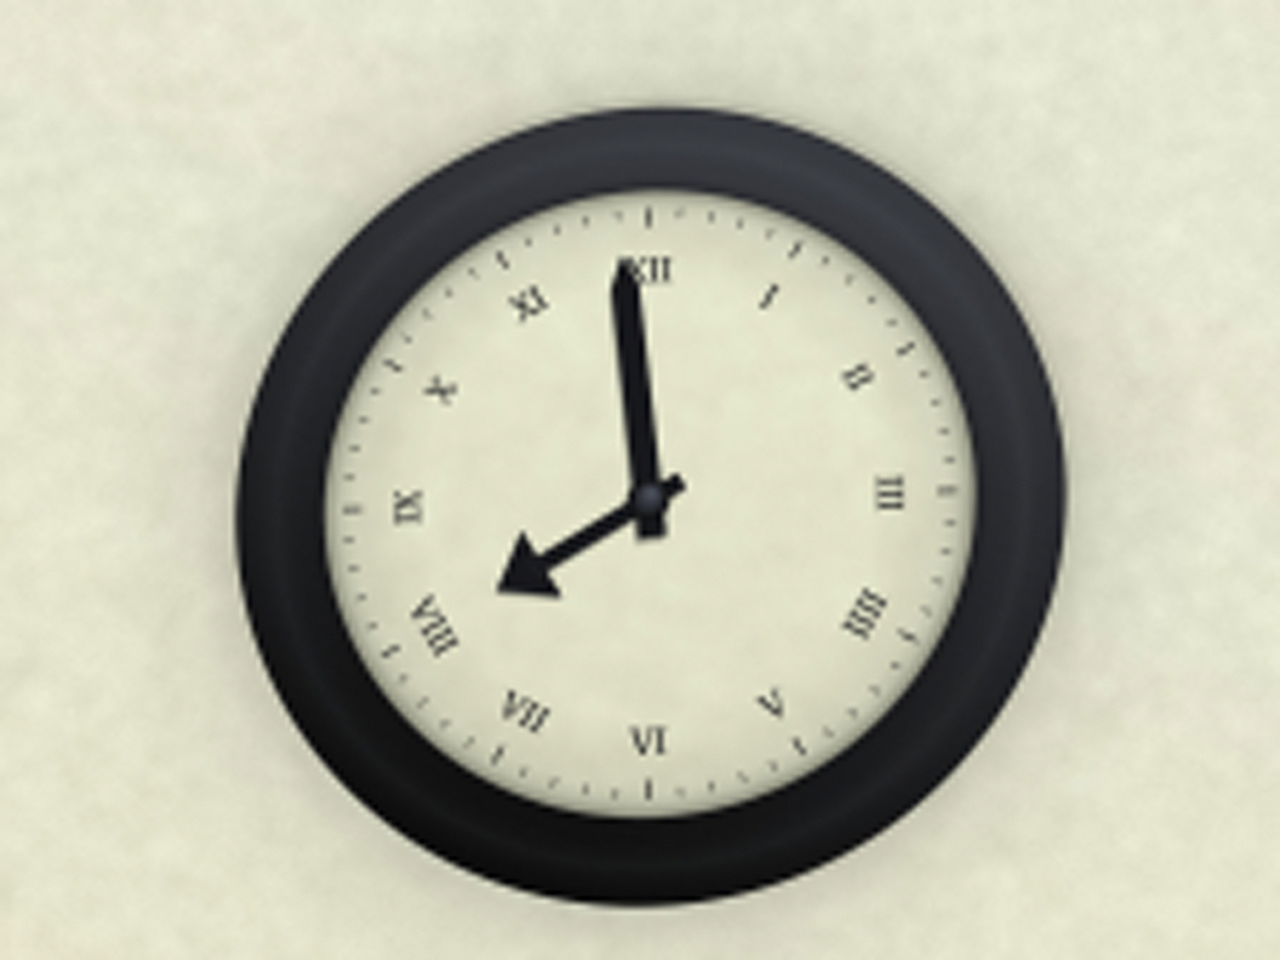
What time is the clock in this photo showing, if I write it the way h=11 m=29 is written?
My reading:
h=7 m=59
